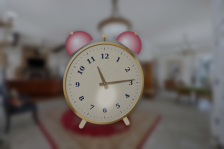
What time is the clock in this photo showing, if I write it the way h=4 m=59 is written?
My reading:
h=11 m=14
